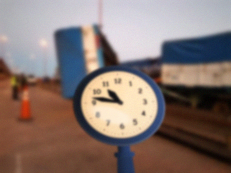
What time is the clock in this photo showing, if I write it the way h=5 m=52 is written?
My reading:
h=10 m=47
